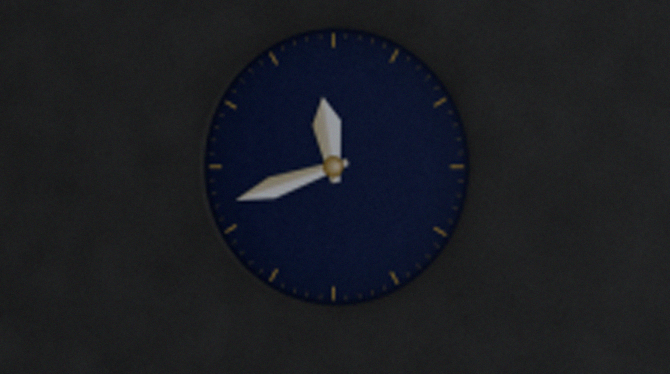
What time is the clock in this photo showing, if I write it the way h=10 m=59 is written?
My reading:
h=11 m=42
